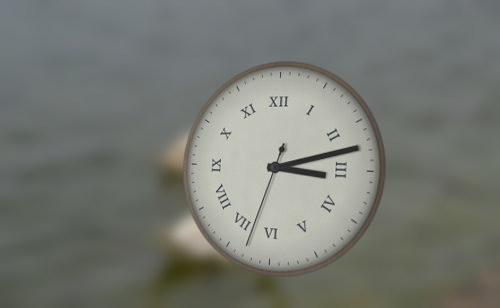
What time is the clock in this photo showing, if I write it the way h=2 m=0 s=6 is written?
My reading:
h=3 m=12 s=33
